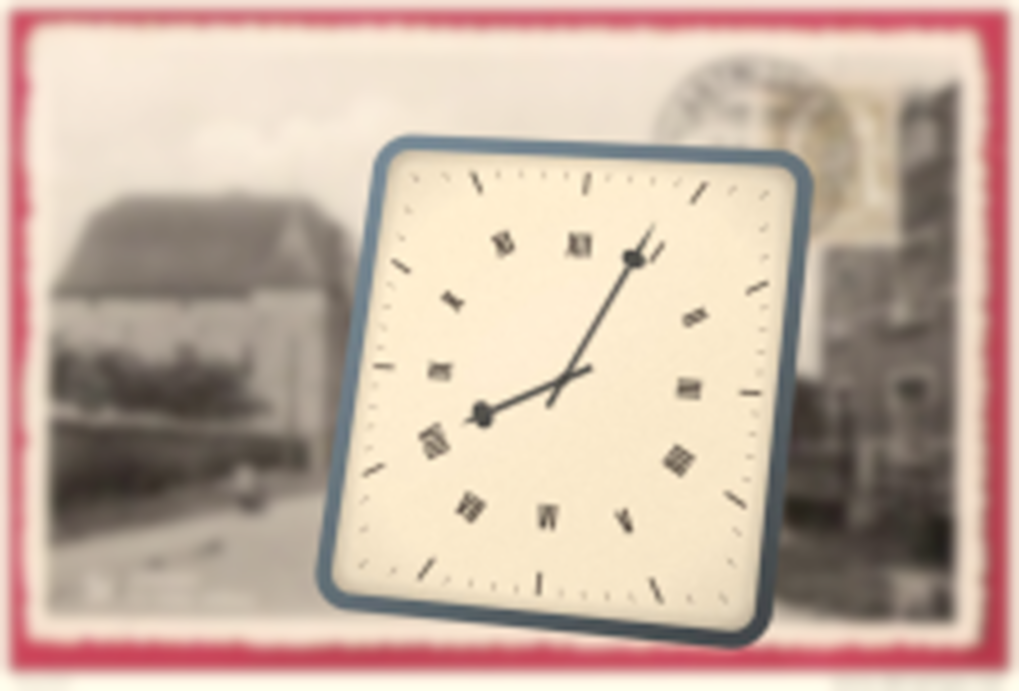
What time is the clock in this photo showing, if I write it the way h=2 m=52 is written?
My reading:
h=8 m=4
